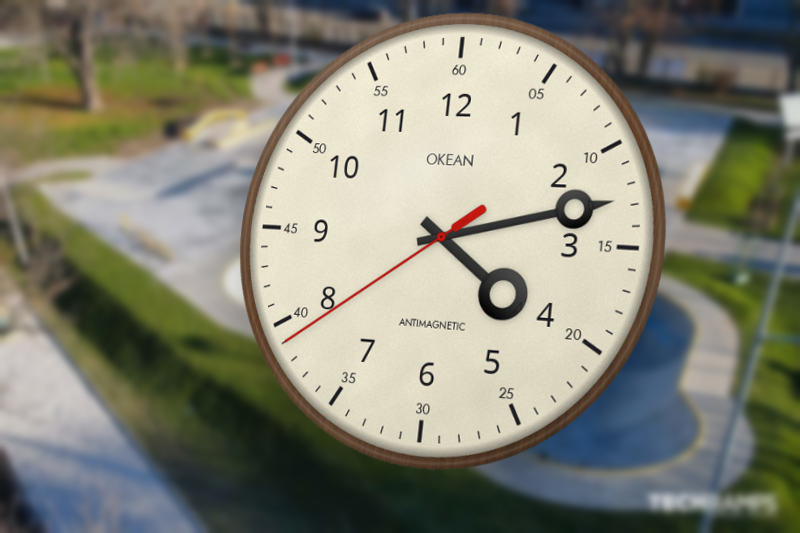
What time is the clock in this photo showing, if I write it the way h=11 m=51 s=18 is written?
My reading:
h=4 m=12 s=39
